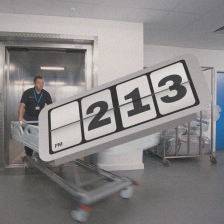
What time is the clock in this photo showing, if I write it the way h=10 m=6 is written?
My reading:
h=2 m=13
